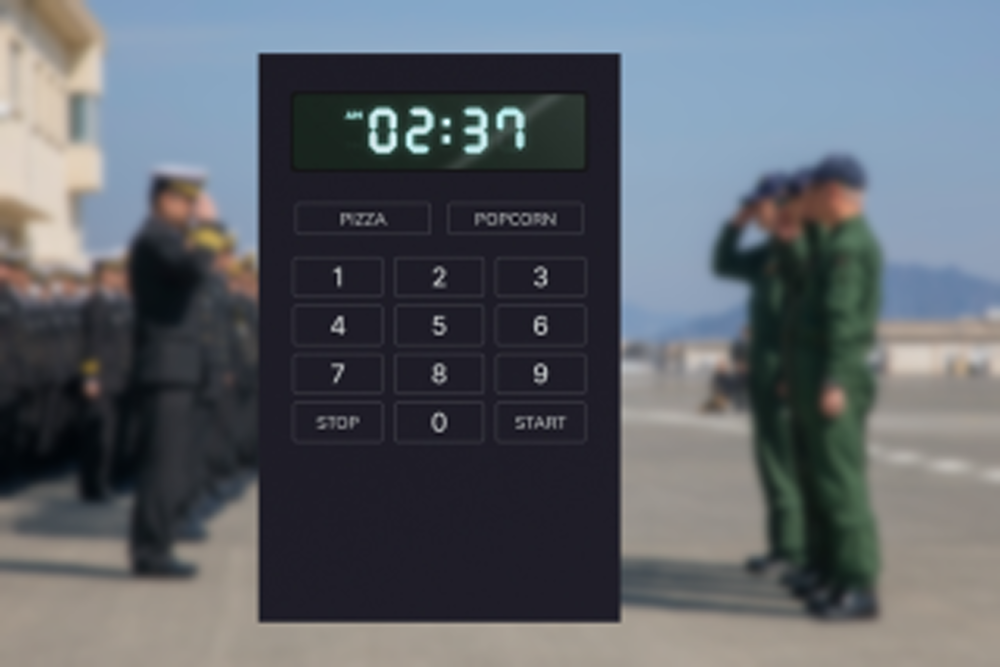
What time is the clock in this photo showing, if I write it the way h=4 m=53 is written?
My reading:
h=2 m=37
